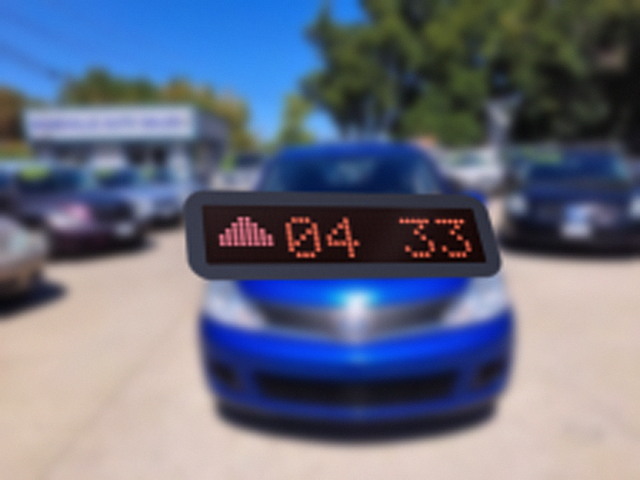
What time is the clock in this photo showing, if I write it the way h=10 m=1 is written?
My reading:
h=4 m=33
